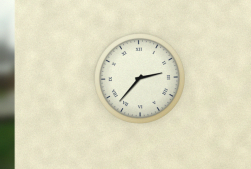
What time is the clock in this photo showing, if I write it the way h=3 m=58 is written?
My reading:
h=2 m=37
